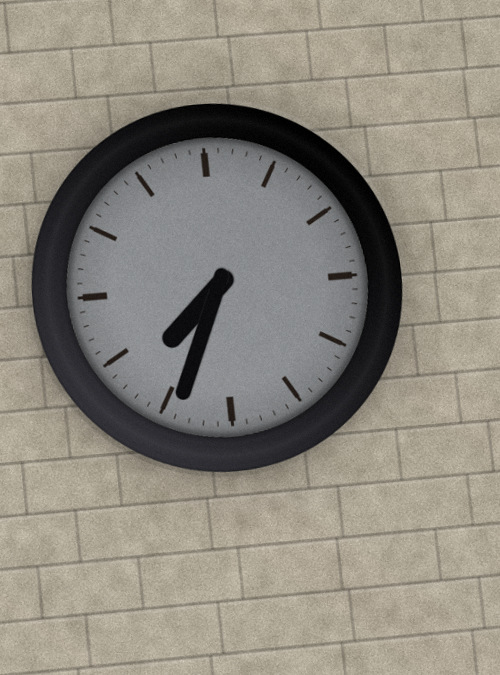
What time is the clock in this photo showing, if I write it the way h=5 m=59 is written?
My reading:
h=7 m=34
